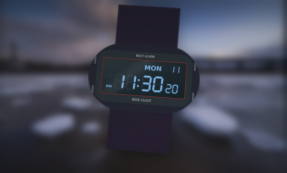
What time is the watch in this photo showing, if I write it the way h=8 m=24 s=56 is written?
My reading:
h=11 m=30 s=20
